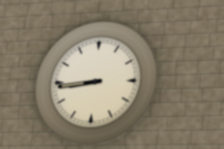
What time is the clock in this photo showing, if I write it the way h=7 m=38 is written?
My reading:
h=8 m=44
